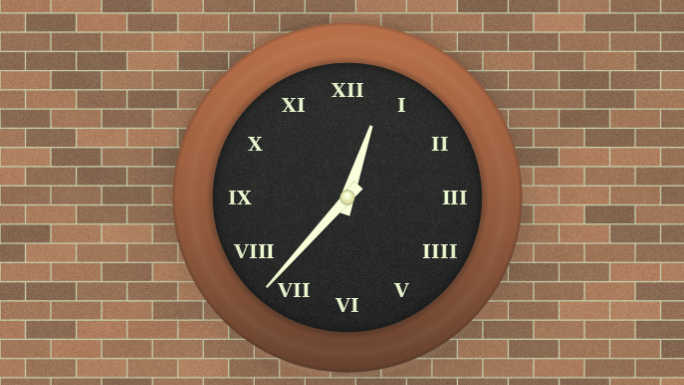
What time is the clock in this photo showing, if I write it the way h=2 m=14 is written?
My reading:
h=12 m=37
